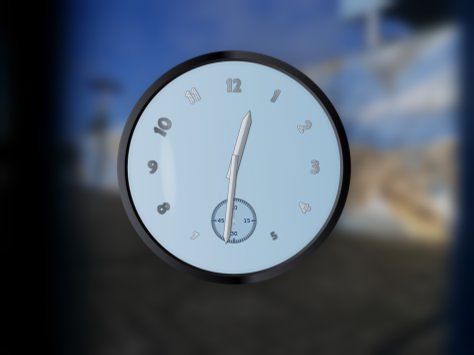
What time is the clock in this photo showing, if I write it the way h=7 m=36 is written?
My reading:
h=12 m=31
